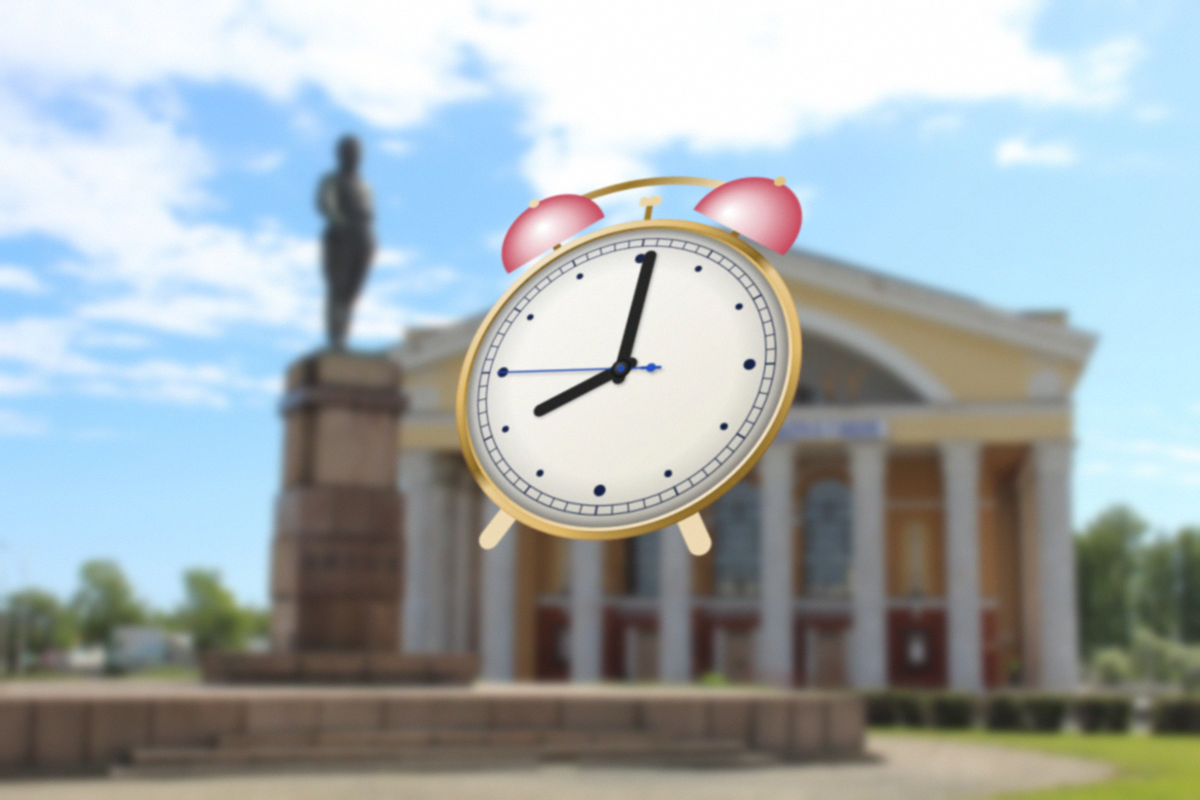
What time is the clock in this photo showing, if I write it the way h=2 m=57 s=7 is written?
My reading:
h=8 m=0 s=45
